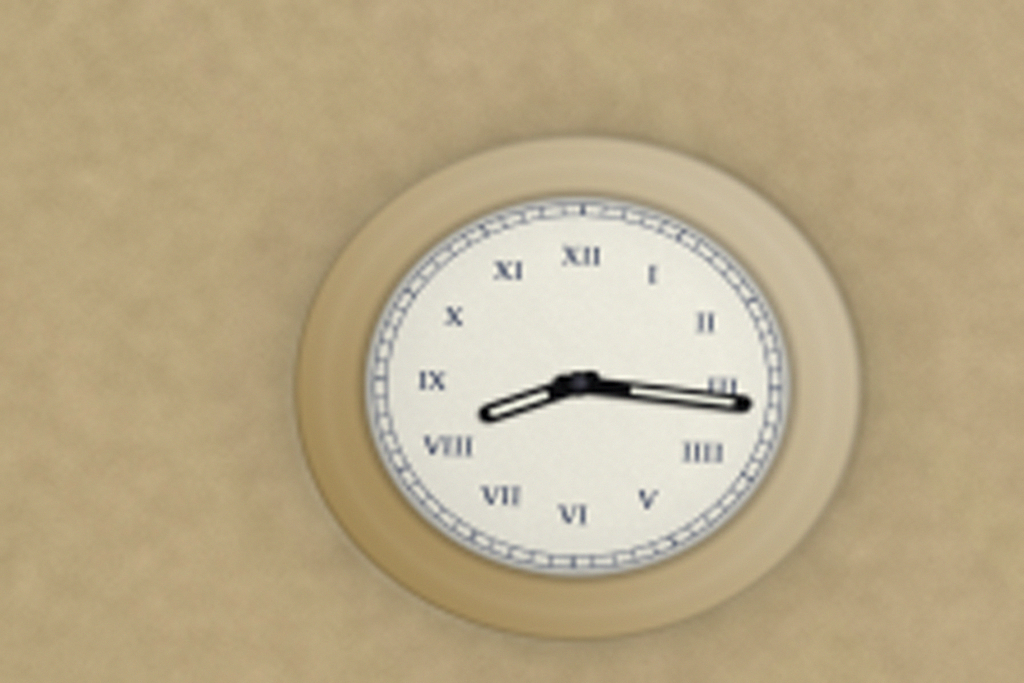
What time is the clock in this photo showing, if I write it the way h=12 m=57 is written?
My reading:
h=8 m=16
